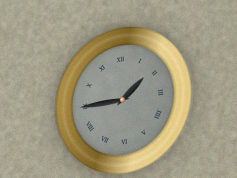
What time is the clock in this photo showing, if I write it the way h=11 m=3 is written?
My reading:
h=1 m=45
